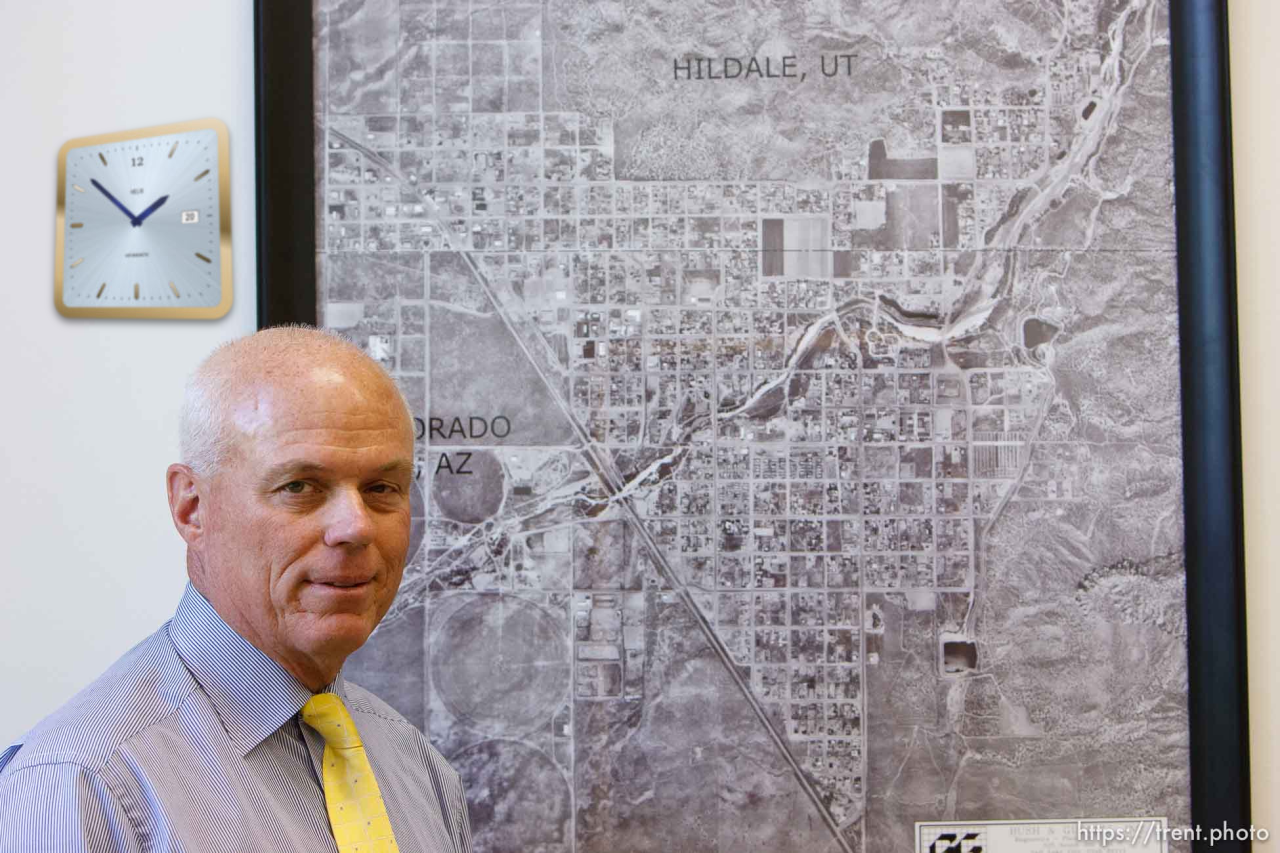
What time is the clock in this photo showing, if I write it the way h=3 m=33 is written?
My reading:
h=1 m=52
